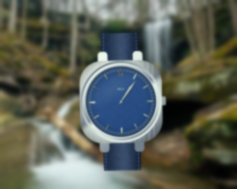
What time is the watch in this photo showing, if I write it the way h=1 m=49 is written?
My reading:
h=1 m=6
